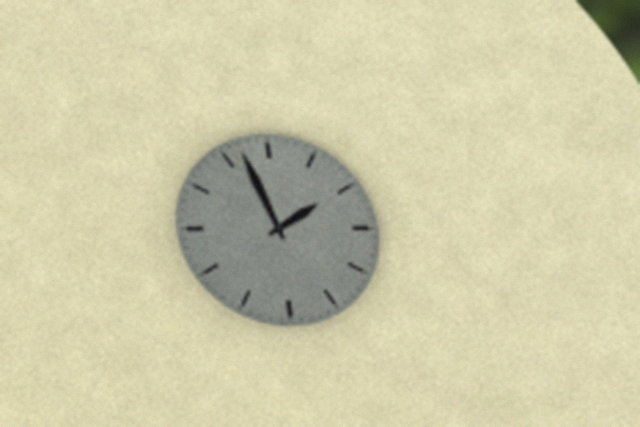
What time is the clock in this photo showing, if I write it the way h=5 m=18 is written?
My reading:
h=1 m=57
